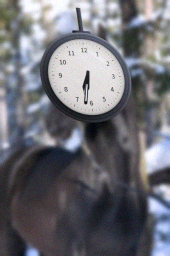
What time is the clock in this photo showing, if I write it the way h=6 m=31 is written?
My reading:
h=6 m=32
